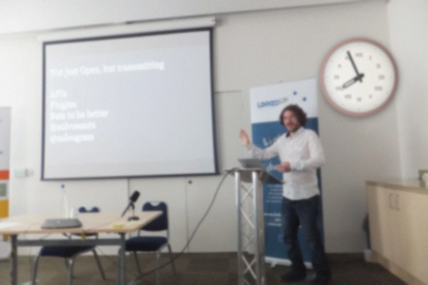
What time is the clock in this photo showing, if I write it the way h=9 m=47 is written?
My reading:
h=7 m=56
